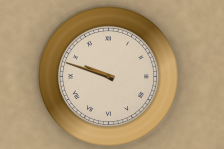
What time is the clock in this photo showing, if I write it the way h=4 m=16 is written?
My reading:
h=9 m=48
